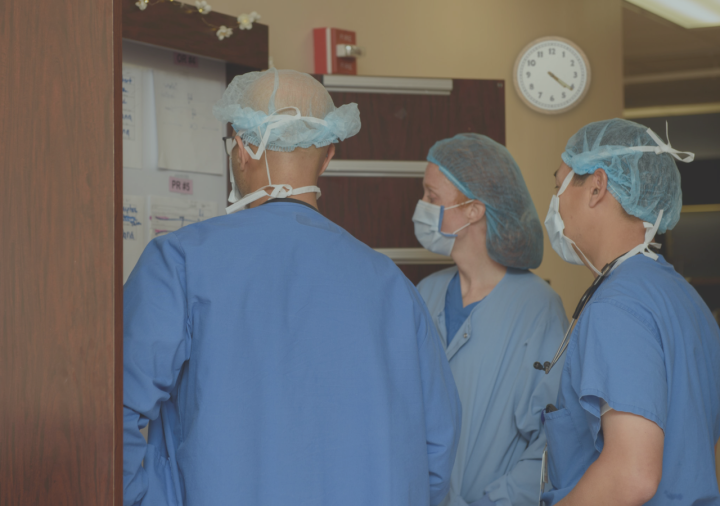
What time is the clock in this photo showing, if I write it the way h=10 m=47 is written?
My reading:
h=4 m=21
